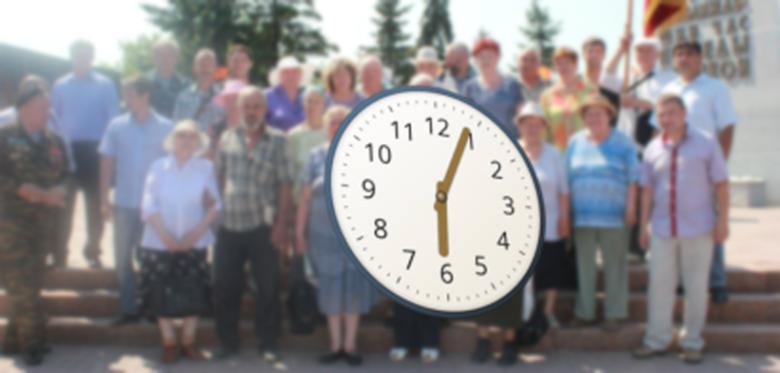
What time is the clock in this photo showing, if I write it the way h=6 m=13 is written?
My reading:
h=6 m=4
